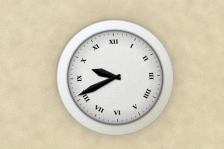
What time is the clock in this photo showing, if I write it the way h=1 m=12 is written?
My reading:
h=9 m=41
